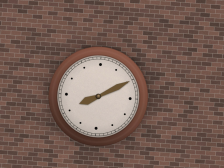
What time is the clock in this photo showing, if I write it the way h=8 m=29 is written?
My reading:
h=8 m=10
